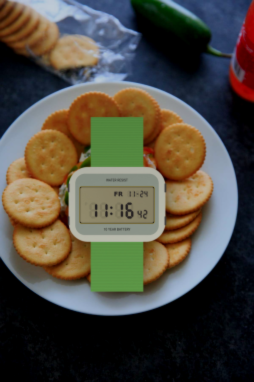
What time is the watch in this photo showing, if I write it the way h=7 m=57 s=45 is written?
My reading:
h=11 m=16 s=42
